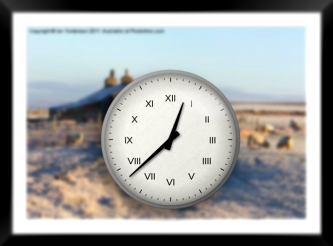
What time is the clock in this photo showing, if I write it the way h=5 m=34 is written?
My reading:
h=12 m=38
